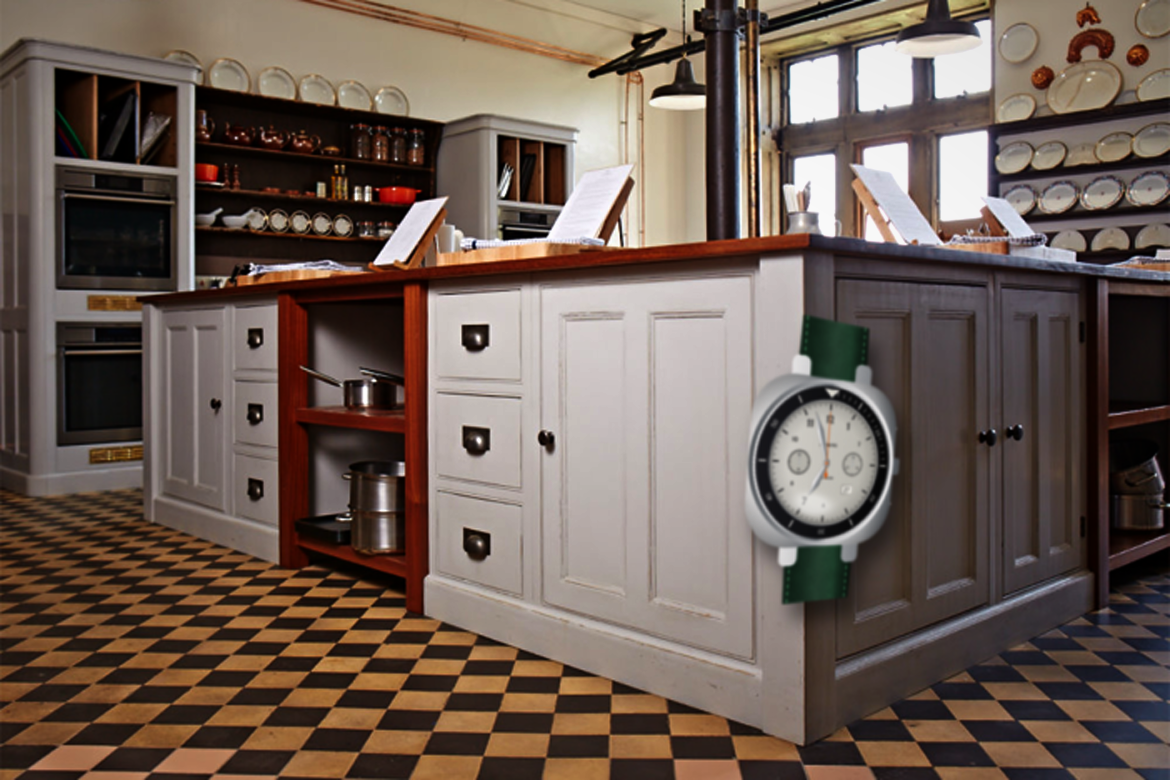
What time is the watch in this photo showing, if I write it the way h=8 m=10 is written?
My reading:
h=6 m=57
